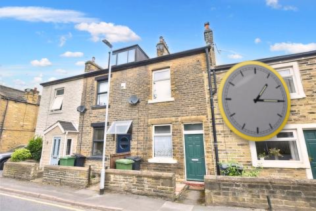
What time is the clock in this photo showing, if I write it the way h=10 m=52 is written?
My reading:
h=1 m=15
